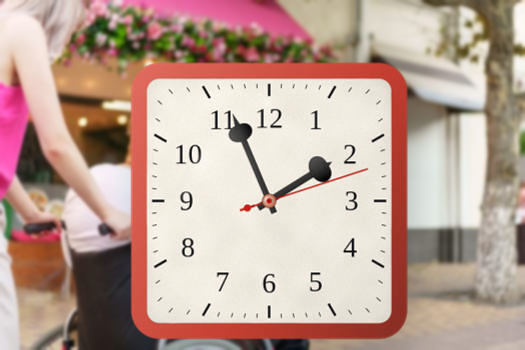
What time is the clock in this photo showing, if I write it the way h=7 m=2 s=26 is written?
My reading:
h=1 m=56 s=12
